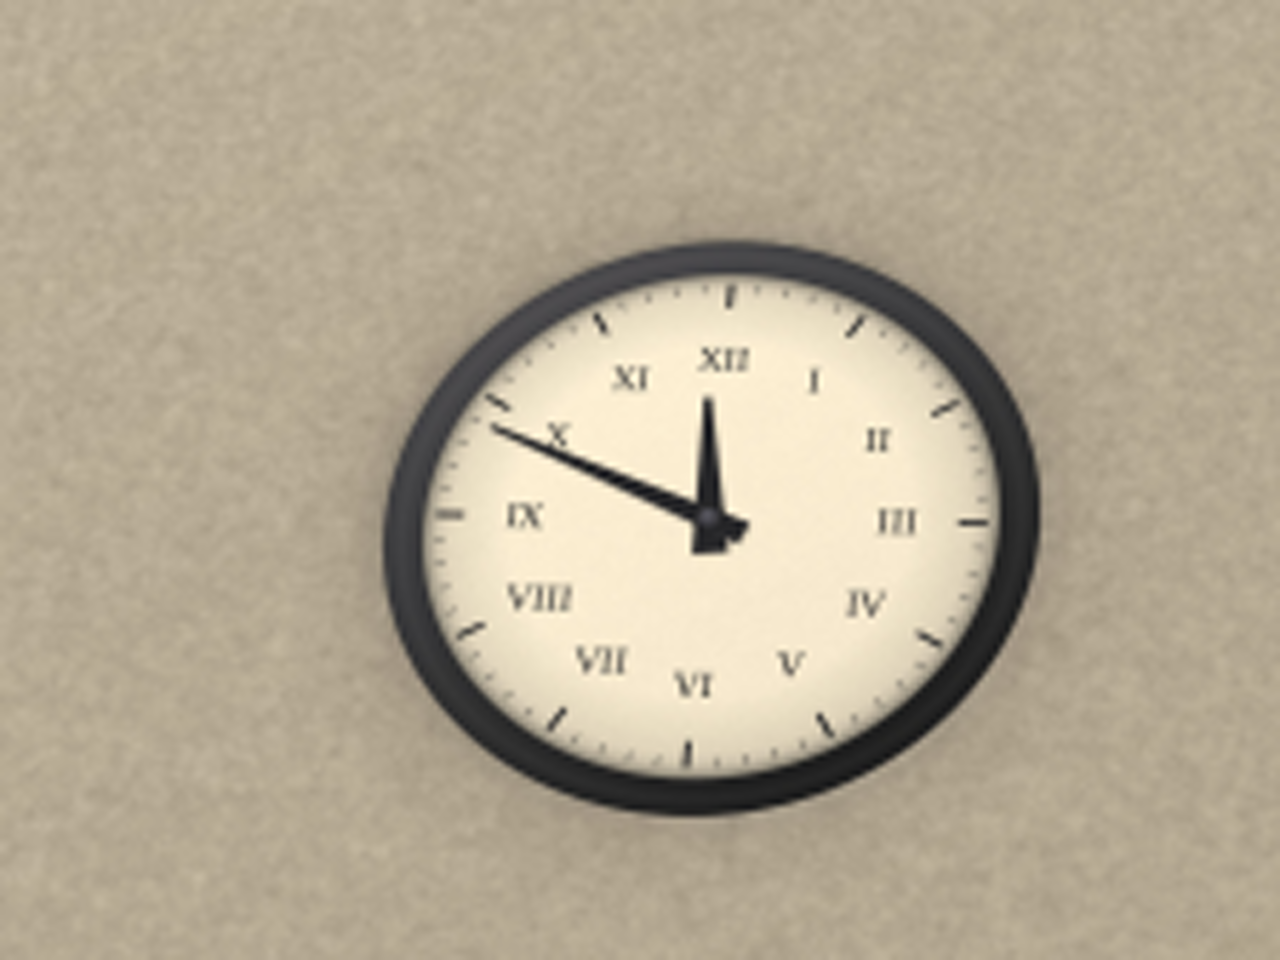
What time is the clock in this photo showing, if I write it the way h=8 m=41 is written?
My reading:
h=11 m=49
